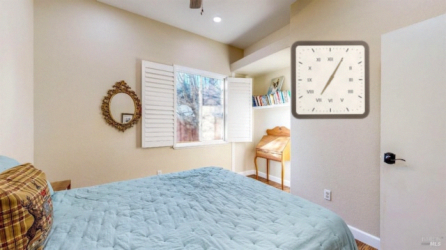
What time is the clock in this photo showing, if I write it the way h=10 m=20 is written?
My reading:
h=7 m=5
